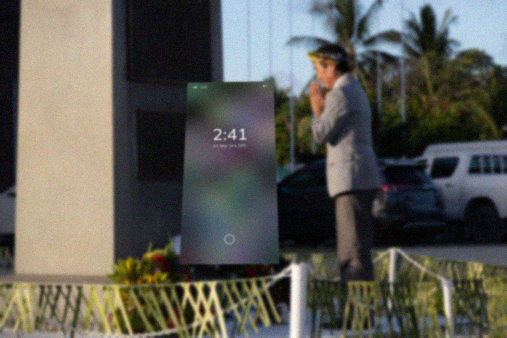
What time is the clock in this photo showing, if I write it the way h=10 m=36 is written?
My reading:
h=2 m=41
